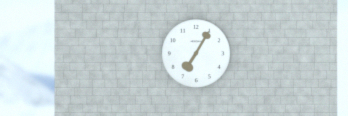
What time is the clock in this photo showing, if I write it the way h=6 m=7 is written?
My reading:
h=7 m=5
